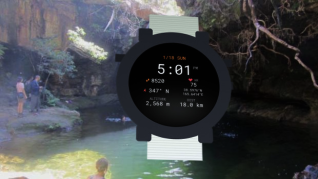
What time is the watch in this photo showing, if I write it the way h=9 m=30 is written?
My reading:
h=5 m=1
